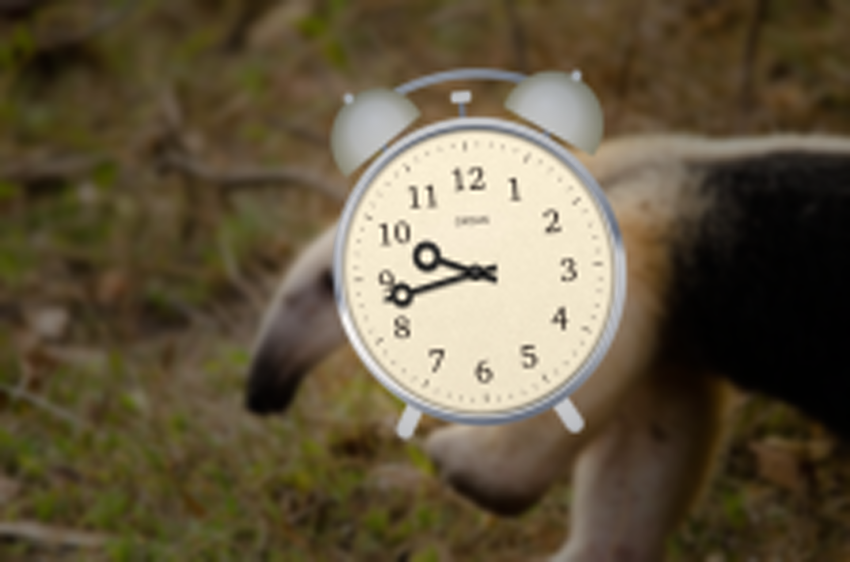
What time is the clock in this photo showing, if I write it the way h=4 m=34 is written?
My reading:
h=9 m=43
